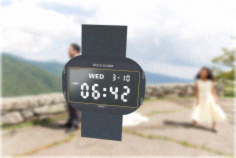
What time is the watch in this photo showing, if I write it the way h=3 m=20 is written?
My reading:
h=6 m=42
